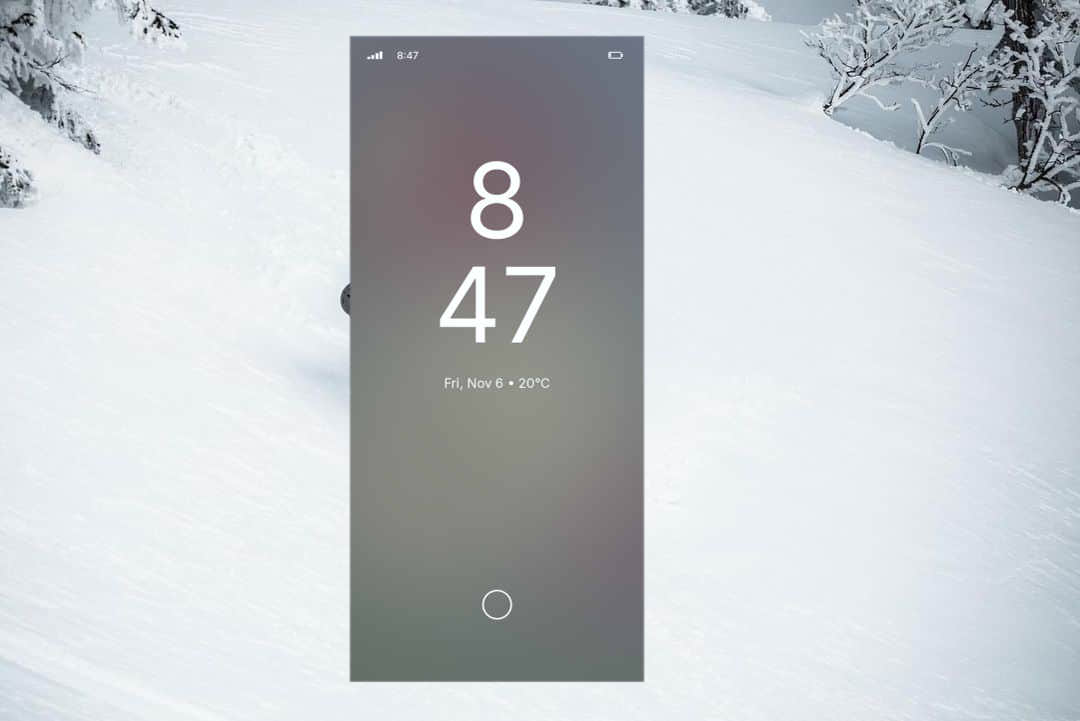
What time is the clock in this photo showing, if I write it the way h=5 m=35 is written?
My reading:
h=8 m=47
